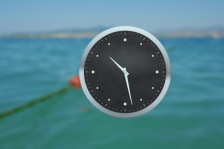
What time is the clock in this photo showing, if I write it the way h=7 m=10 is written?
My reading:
h=10 m=28
